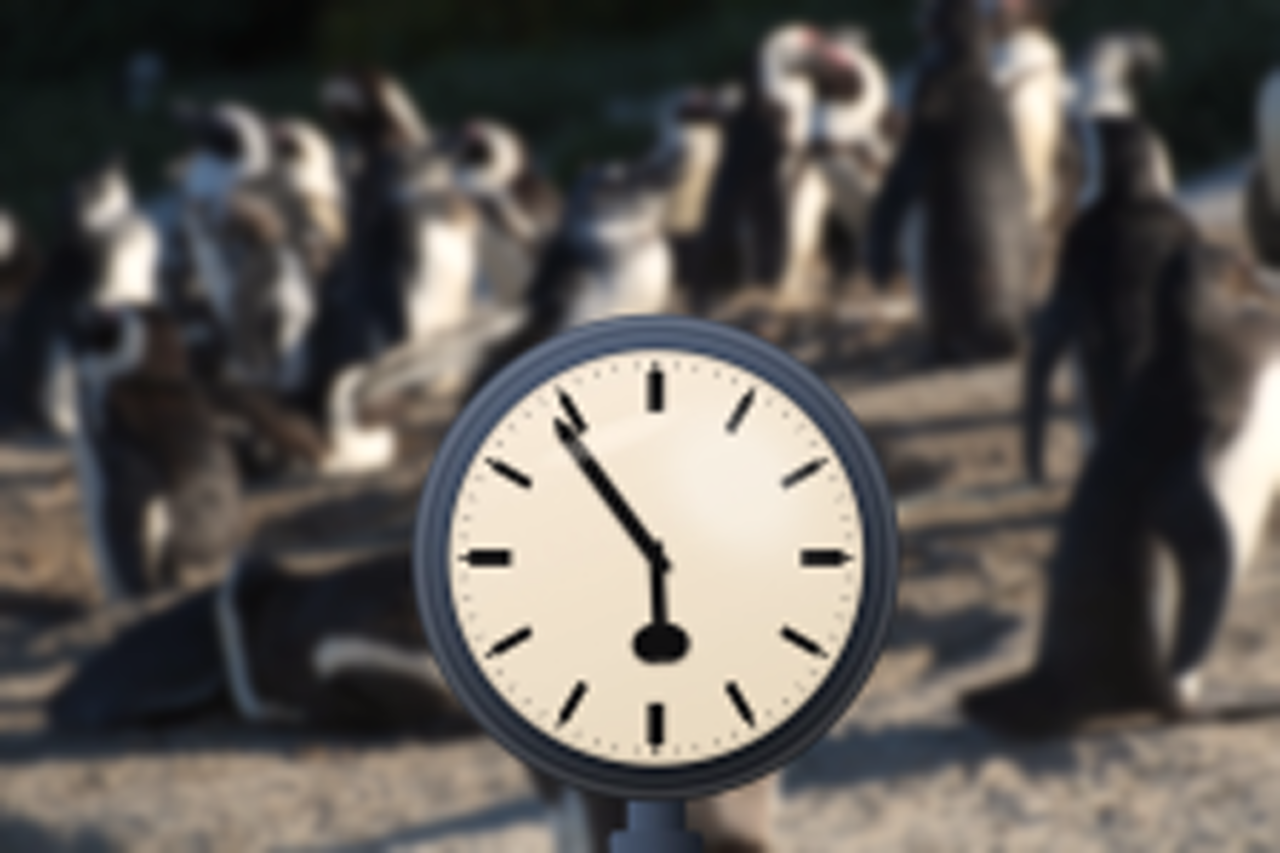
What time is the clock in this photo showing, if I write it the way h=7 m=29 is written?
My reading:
h=5 m=54
